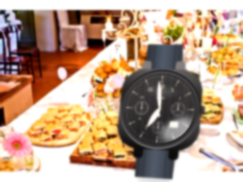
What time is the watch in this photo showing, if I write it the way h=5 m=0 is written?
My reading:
h=6 m=59
